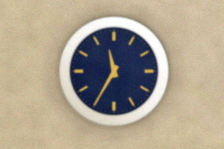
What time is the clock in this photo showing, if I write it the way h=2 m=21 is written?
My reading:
h=11 m=35
